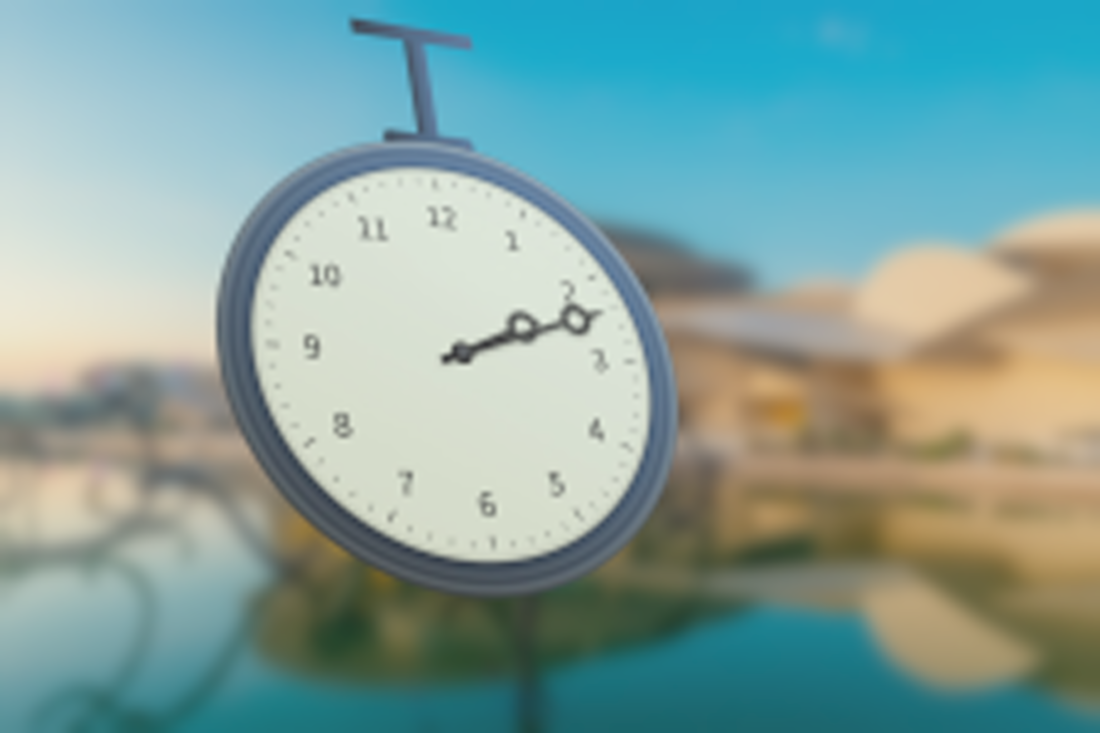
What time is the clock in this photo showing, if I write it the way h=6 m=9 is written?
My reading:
h=2 m=12
